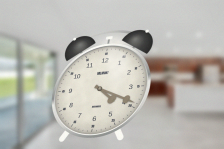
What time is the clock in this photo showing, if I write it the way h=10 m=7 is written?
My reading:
h=4 m=19
